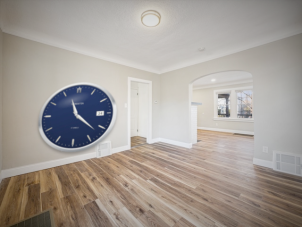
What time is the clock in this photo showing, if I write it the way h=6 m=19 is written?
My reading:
h=11 m=22
